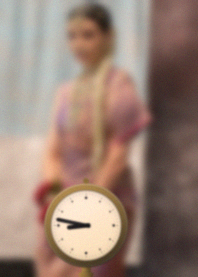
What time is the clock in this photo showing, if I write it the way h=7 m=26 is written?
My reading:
h=8 m=47
